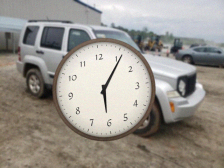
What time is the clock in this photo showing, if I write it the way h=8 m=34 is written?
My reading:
h=6 m=6
